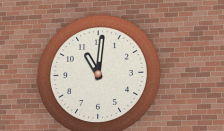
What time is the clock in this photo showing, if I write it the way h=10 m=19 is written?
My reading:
h=11 m=1
